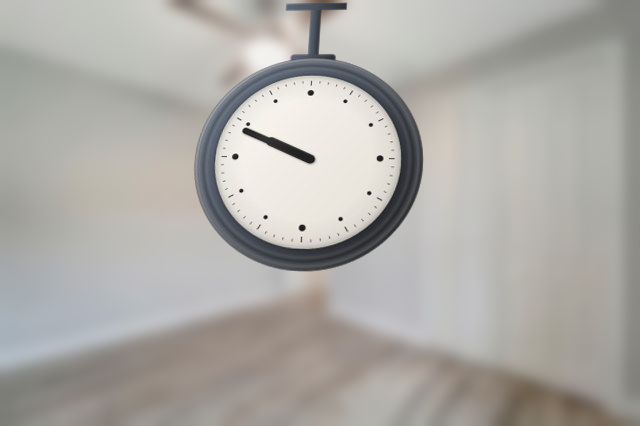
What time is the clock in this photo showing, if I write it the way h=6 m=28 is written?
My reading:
h=9 m=49
